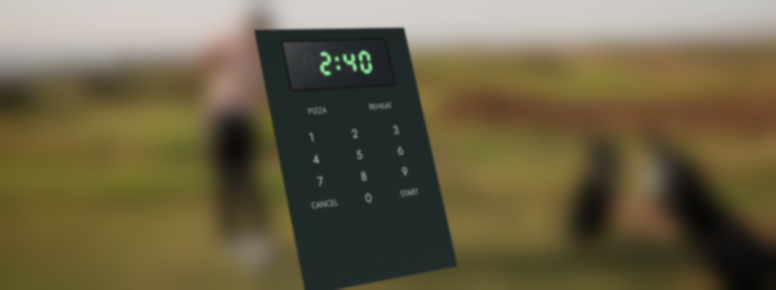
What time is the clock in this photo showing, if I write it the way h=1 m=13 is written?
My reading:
h=2 m=40
